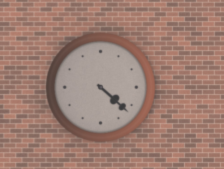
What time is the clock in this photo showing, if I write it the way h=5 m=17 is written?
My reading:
h=4 m=22
